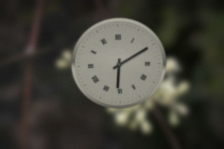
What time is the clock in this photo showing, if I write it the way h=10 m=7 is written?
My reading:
h=6 m=10
